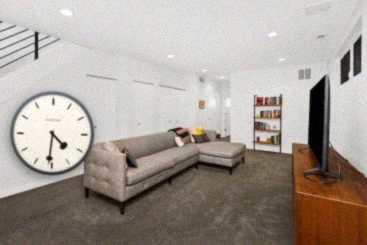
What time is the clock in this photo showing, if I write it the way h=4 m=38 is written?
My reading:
h=4 m=31
